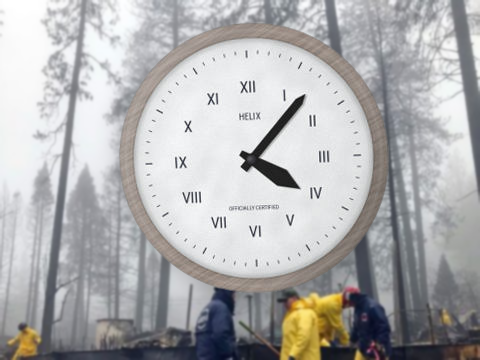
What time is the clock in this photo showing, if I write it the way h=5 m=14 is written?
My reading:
h=4 m=7
